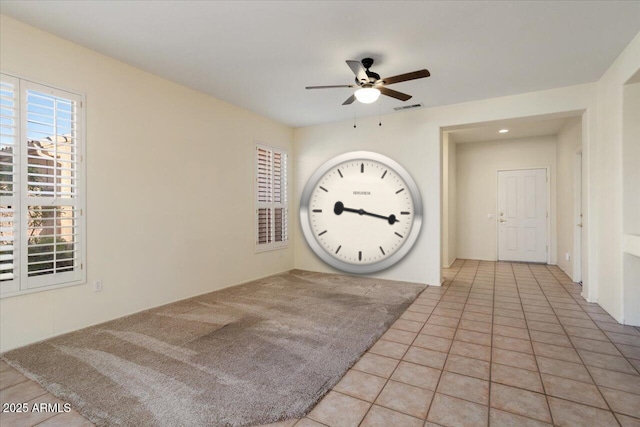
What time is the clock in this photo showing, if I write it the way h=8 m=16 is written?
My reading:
h=9 m=17
